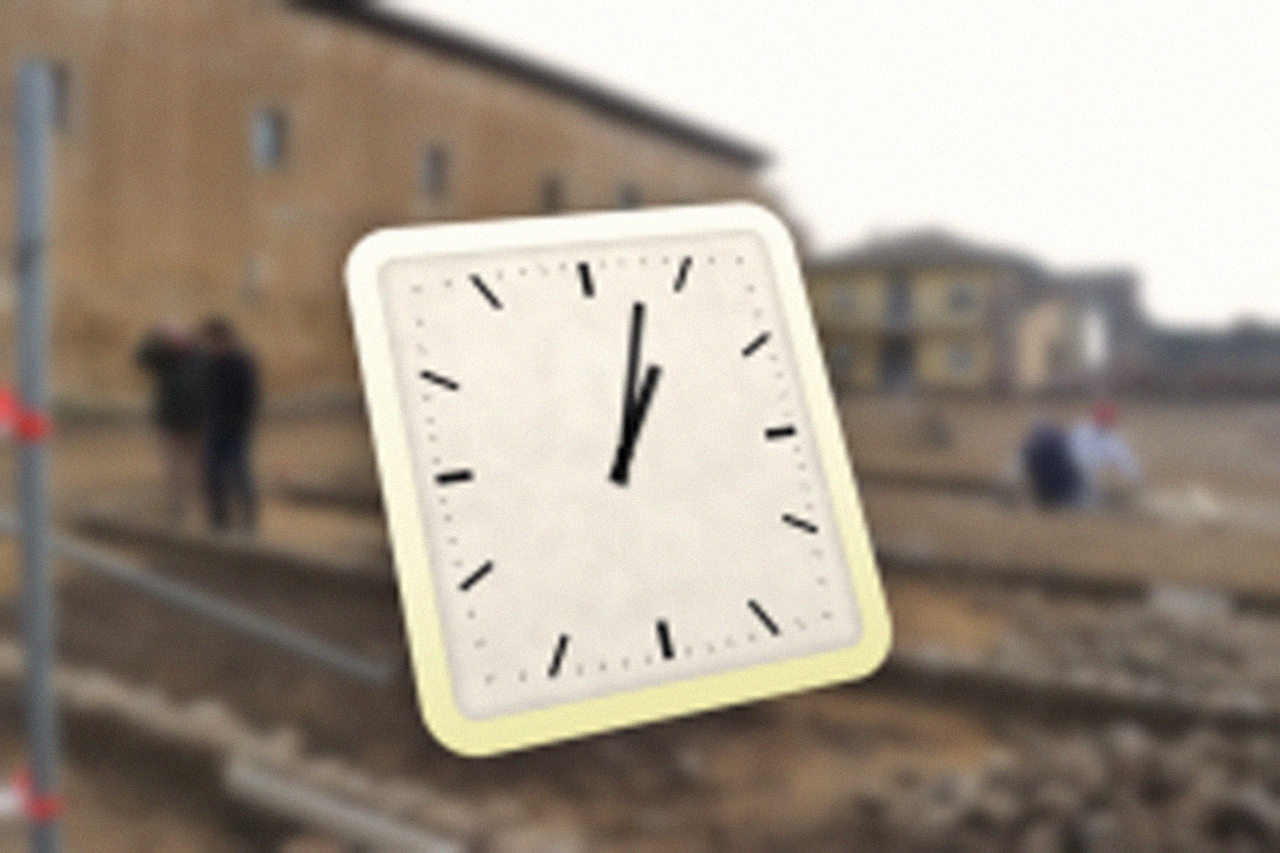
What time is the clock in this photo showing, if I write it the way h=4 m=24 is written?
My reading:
h=1 m=3
